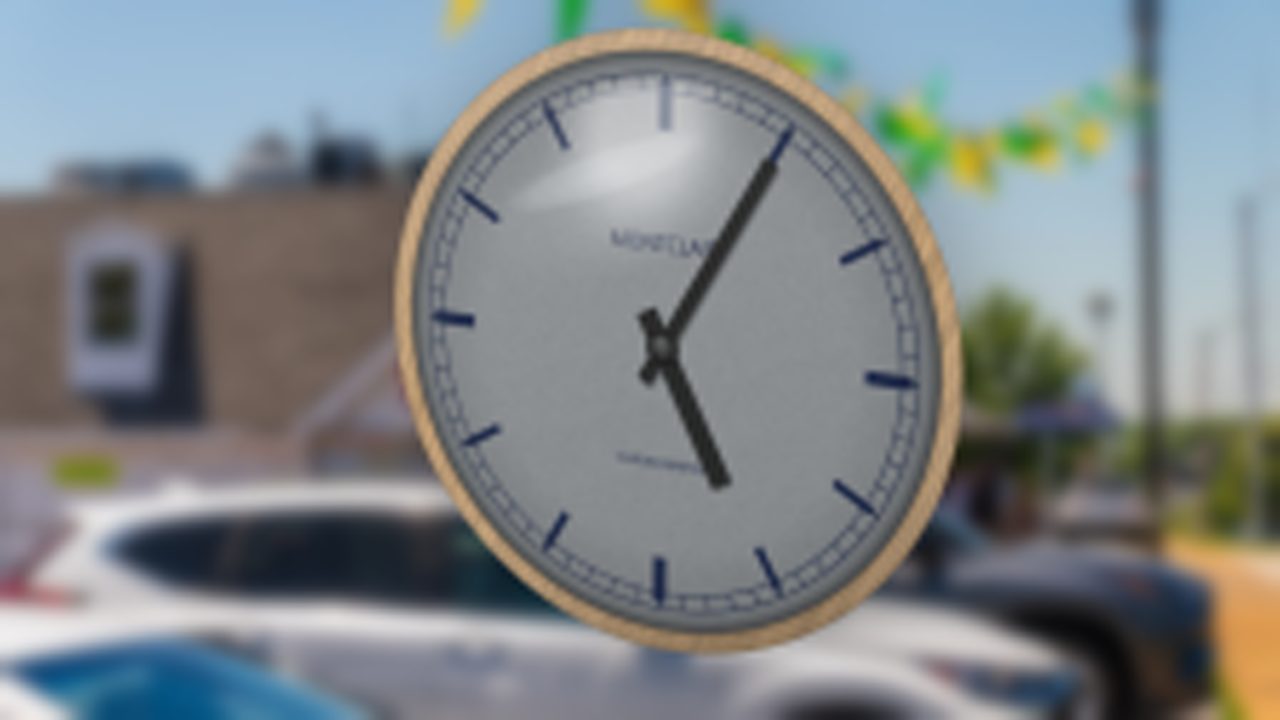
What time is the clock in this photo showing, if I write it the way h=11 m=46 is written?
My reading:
h=5 m=5
